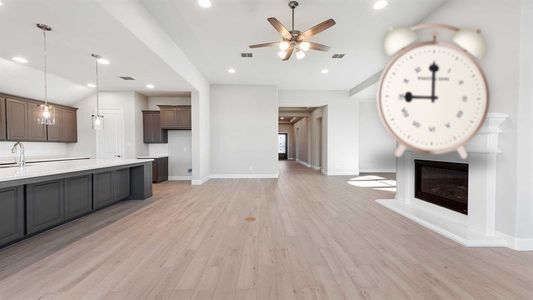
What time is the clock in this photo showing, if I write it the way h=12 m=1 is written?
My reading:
h=9 m=0
